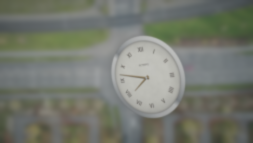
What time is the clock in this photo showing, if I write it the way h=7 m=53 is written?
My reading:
h=7 m=47
